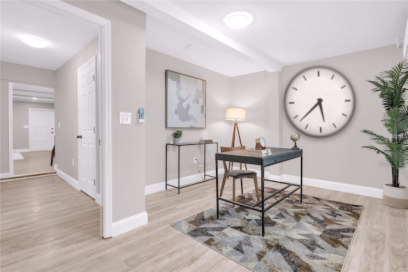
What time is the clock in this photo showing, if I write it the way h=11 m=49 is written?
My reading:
h=5 m=38
